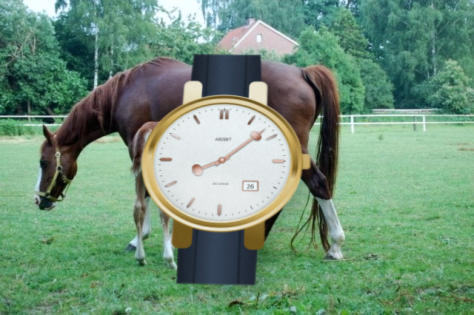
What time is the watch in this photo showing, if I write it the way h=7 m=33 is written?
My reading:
h=8 m=8
